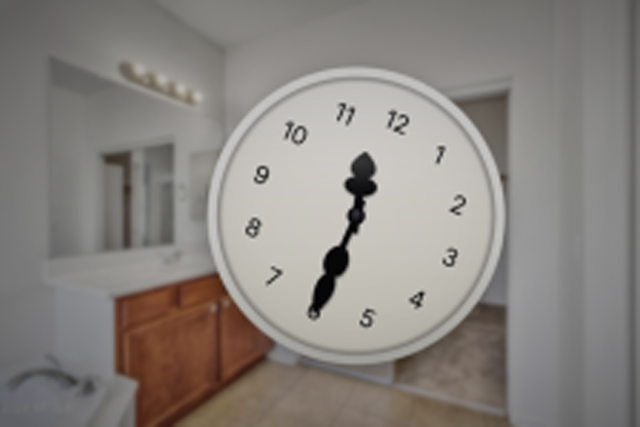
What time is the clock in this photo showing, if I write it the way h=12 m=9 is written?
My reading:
h=11 m=30
